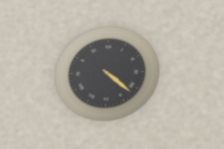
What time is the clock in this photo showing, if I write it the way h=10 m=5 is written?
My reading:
h=4 m=22
